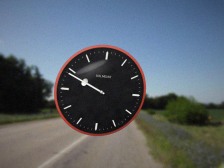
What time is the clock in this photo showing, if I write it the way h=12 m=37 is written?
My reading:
h=9 m=49
